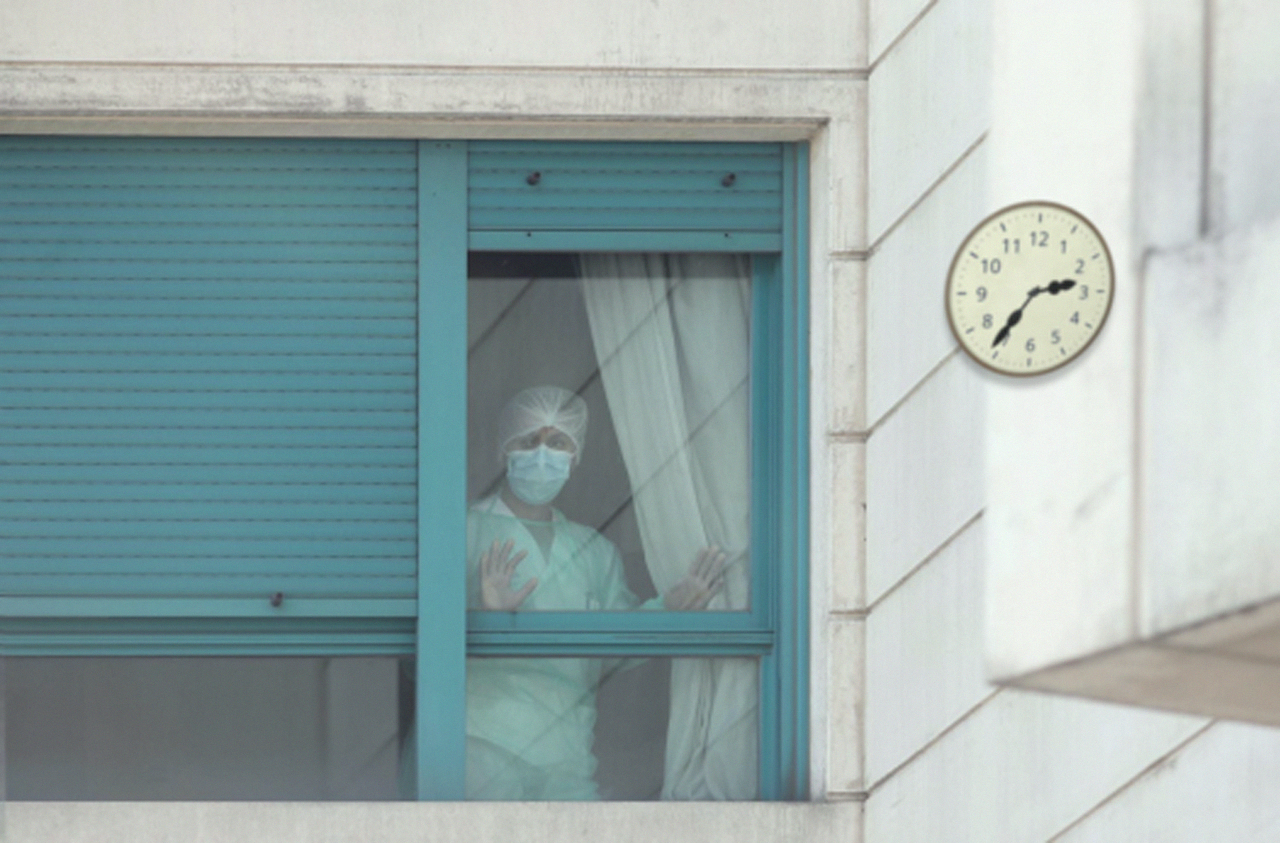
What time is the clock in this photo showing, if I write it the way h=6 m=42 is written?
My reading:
h=2 m=36
